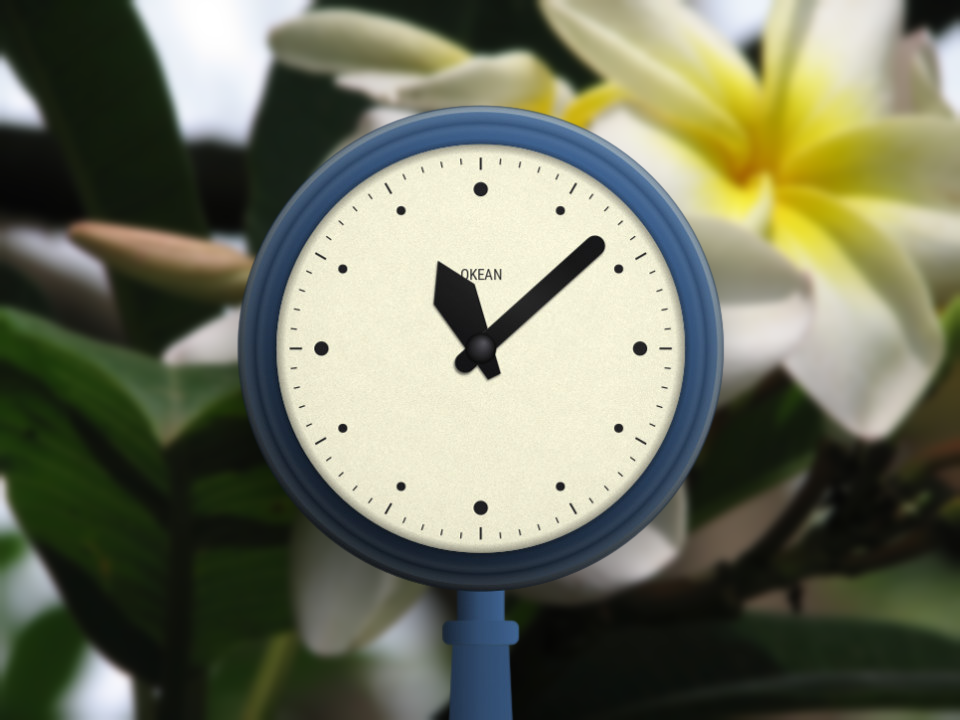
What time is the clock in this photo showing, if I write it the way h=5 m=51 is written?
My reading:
h=11 m=8
